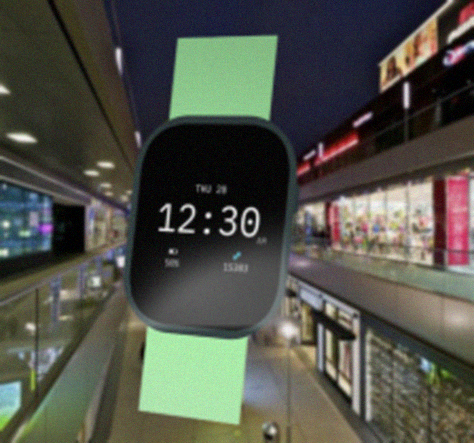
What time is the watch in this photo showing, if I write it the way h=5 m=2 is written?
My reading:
h=12 m=30
